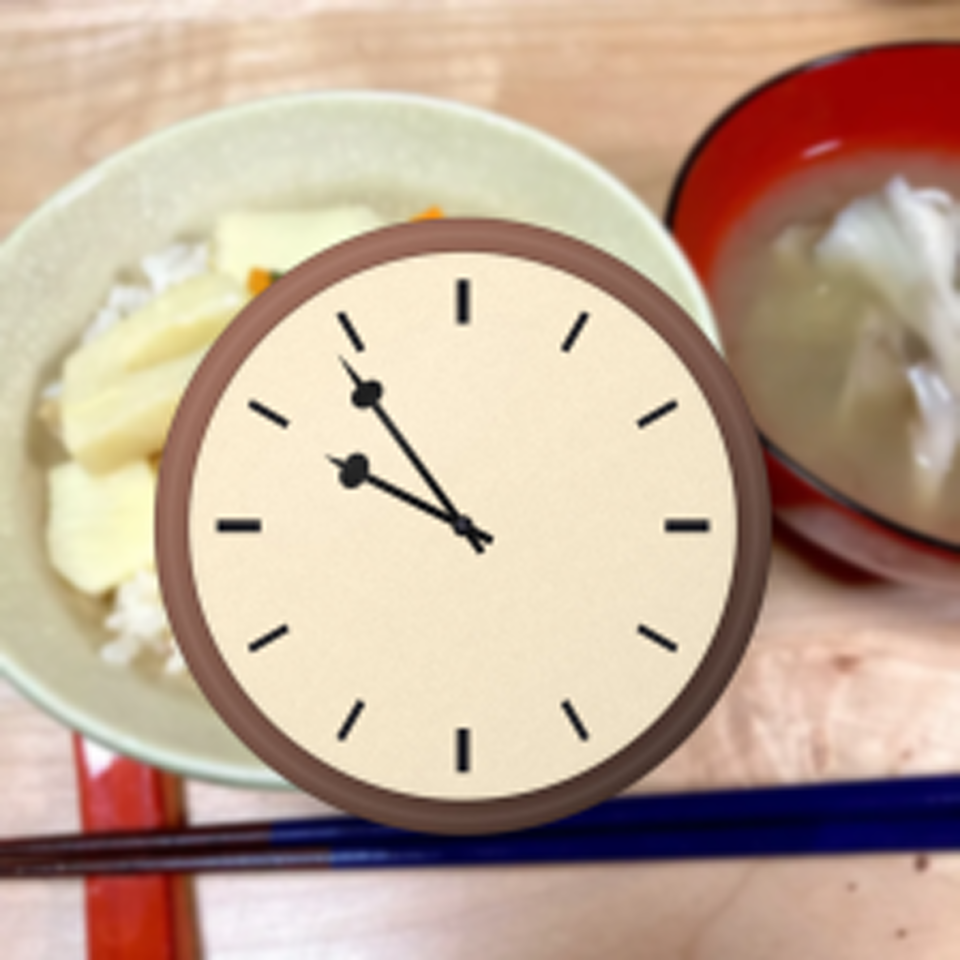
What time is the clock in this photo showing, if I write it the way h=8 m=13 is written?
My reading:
h=9 m=54
